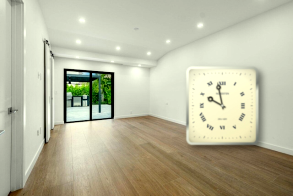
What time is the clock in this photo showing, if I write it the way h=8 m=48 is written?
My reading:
h=9 m=58
